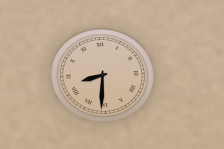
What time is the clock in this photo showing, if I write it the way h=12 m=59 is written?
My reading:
h=8 m=31
